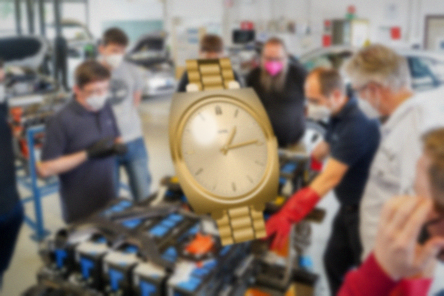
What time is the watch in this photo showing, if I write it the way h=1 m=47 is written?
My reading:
h=1 m=14
